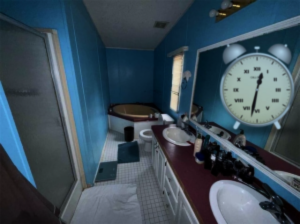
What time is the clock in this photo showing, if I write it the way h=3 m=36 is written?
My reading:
h=12 m=32
